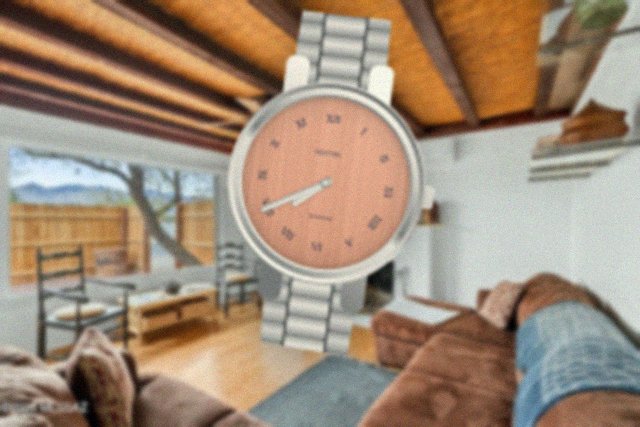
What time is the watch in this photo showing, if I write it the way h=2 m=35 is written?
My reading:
h=7 m=40
